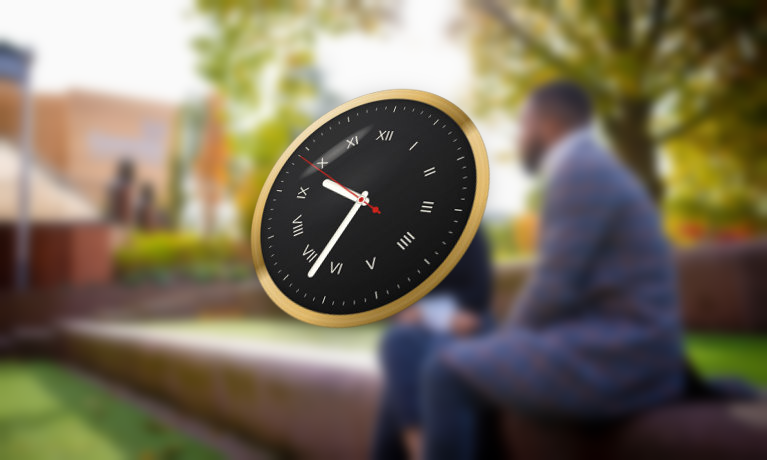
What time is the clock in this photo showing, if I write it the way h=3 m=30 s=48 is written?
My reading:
h=9 m=32 s=49
